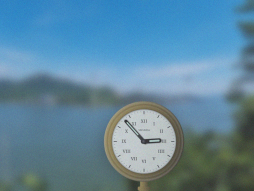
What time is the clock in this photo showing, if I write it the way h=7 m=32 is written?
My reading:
h=2 m=53
